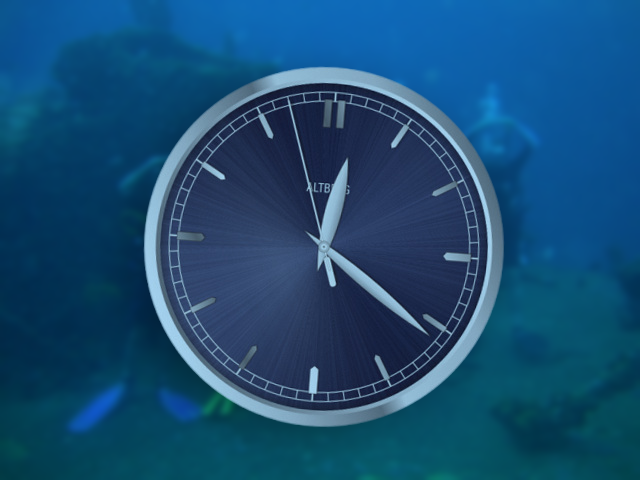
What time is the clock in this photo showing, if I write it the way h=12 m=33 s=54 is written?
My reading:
h=12 m=20 s=57
